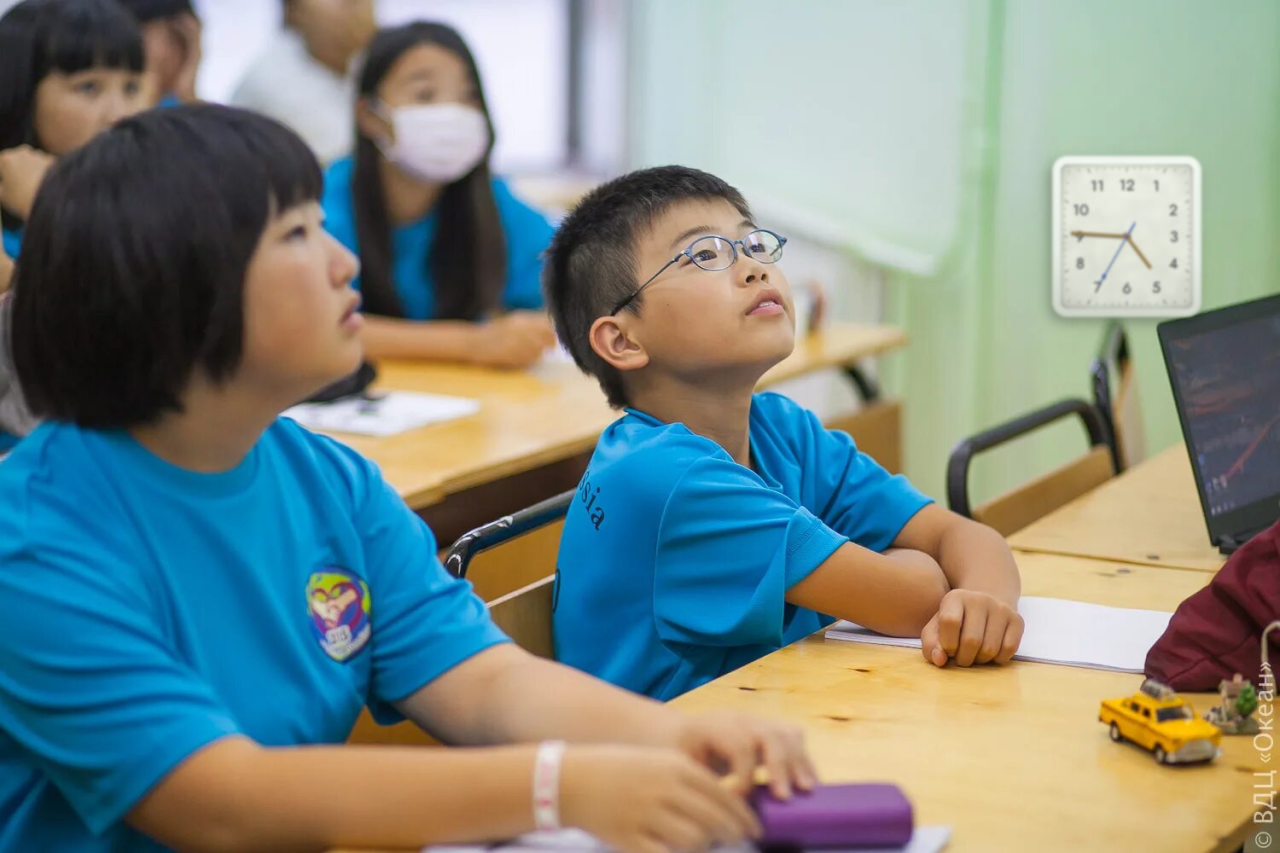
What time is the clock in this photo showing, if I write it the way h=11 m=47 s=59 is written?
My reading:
h=4 m=45 s=35
